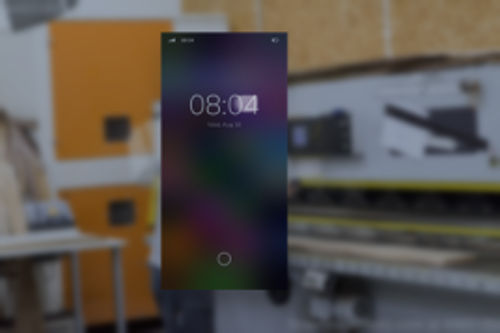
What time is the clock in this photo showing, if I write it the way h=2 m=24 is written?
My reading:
h=8 m=4
